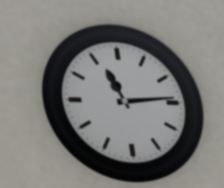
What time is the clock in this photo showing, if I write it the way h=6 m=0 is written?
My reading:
h=11 m=14
